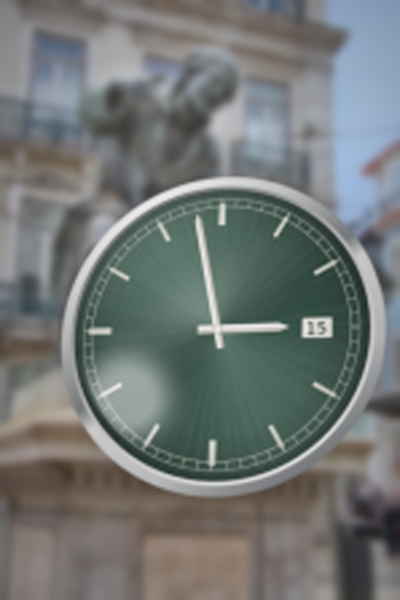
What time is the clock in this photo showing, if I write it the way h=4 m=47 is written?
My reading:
h=2 m=58
